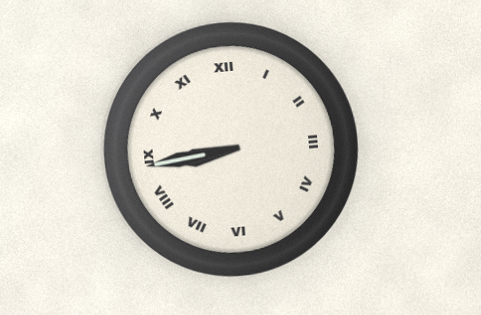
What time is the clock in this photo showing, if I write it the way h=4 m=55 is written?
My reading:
h=8 m=44
